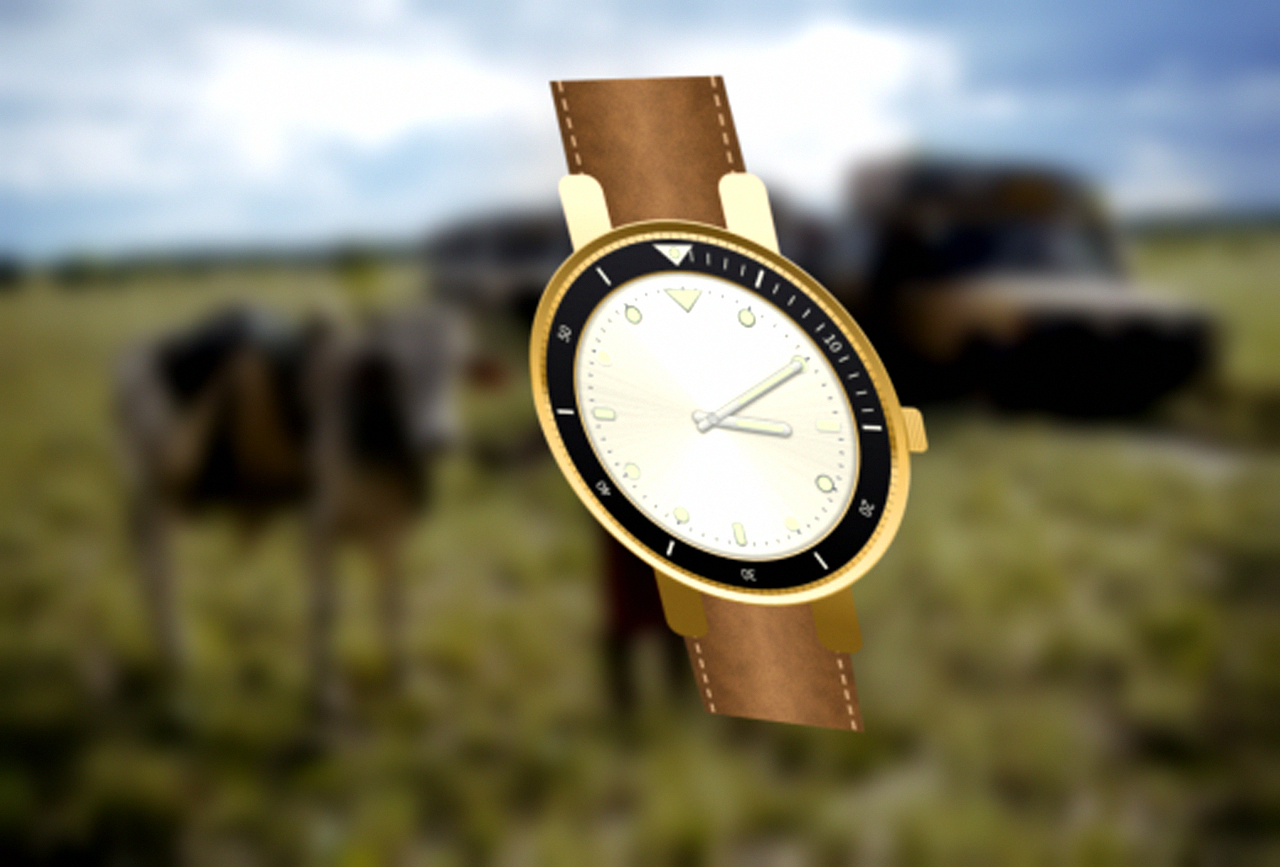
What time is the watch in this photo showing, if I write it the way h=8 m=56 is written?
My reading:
h=3 m=10
